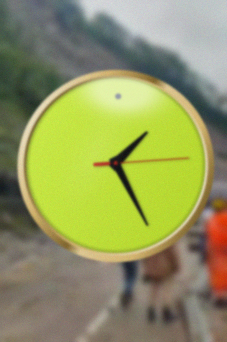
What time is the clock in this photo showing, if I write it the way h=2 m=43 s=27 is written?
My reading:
h=1 m=25 s=14
